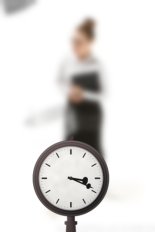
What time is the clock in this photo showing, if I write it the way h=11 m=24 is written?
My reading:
h=3 m=19
